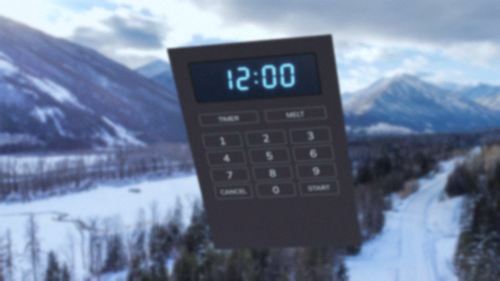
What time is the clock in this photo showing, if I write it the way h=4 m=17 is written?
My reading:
h=12 m=0
